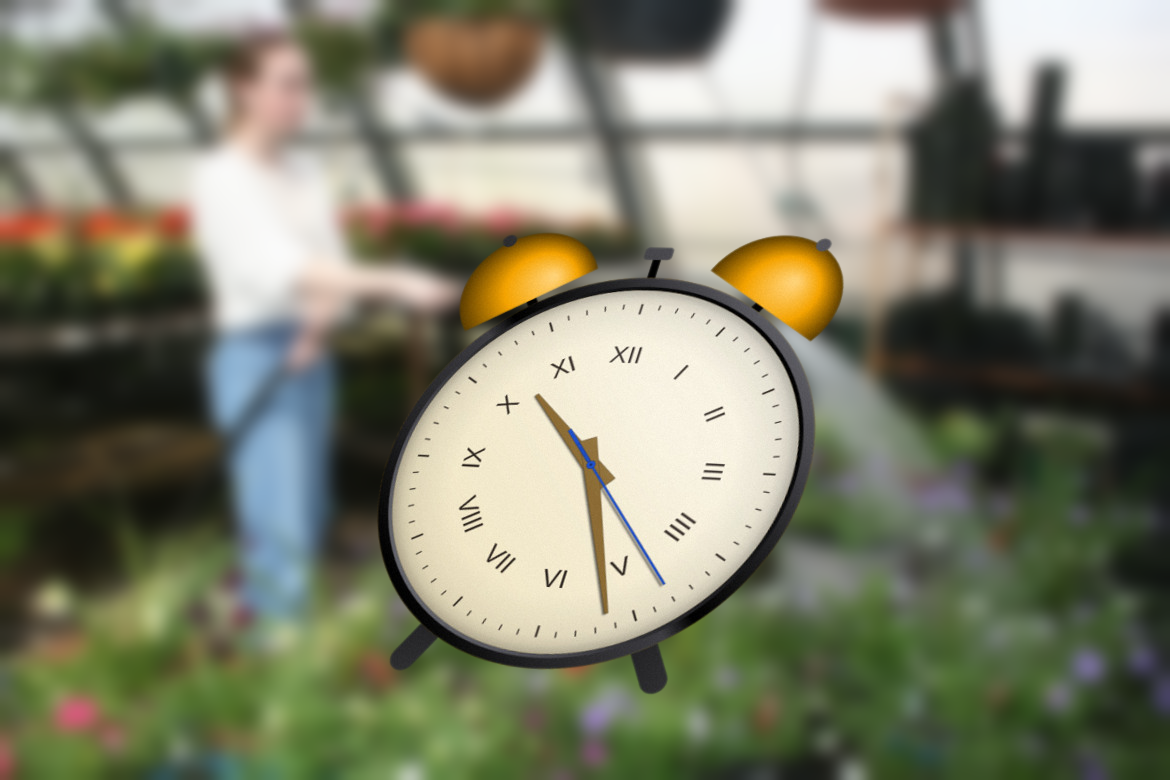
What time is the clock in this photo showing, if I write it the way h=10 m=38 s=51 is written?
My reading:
h=10 m=26 s=23
